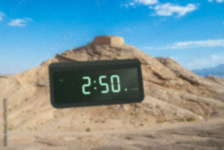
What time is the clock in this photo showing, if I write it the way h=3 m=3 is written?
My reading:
h=2 m=50
